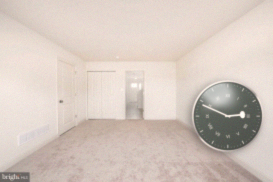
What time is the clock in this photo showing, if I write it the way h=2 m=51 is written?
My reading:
h=2 m=49
